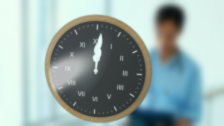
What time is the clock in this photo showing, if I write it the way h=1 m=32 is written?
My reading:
h=12 m=1
